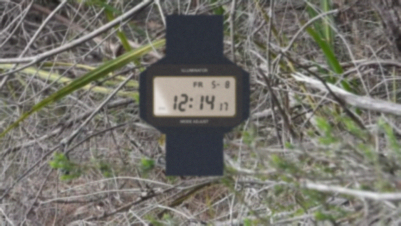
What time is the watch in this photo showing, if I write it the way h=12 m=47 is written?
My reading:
h=12 m=14
